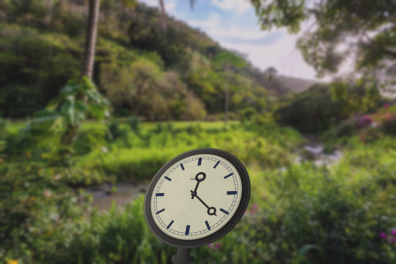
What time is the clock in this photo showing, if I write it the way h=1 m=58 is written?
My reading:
h=12 m=22
